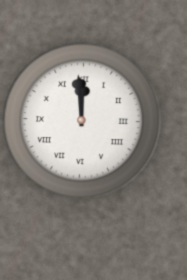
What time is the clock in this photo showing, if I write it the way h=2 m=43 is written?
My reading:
h=11 m=59
